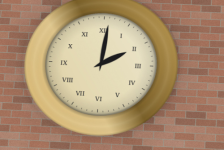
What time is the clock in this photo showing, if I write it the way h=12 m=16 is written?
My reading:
h=2 m=1
